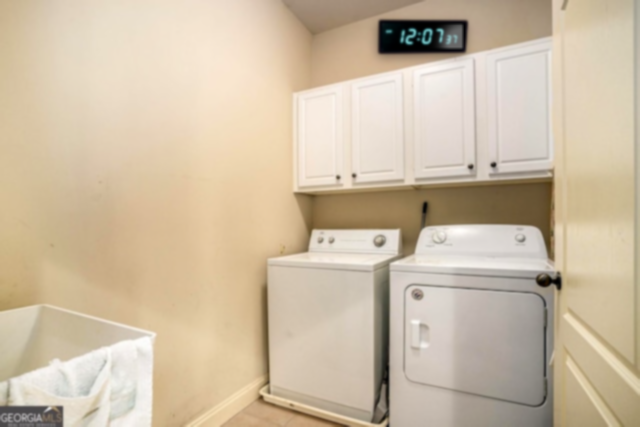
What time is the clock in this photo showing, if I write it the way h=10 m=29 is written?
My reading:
h=12 m=7
